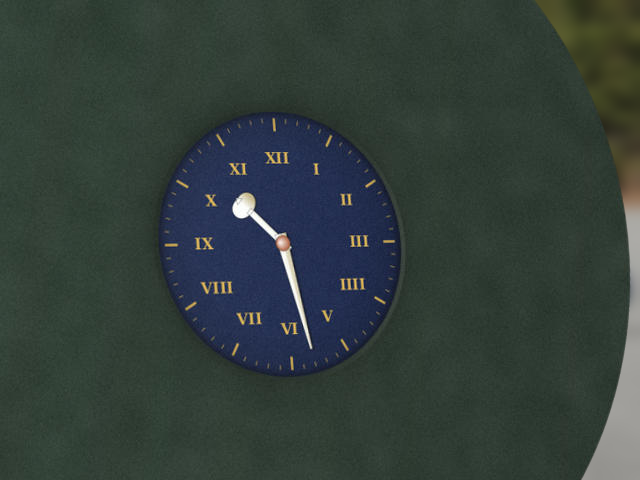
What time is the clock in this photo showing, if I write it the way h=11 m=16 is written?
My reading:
h=10 m=28
